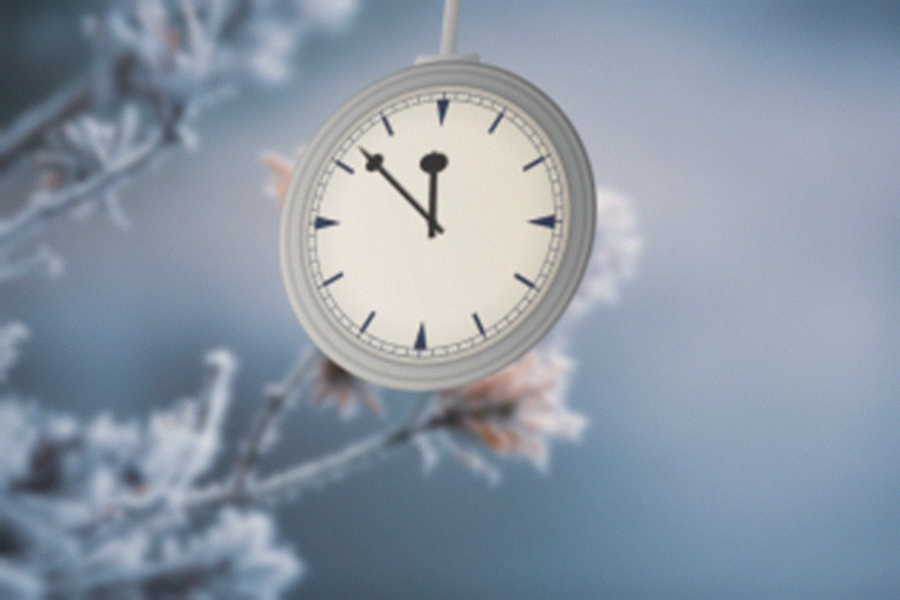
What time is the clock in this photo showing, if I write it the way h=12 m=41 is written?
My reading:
h=11 m=52
